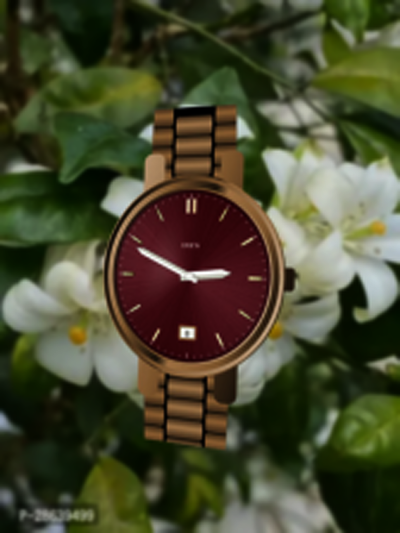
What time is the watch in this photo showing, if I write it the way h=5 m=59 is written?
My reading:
h=2 m=49
